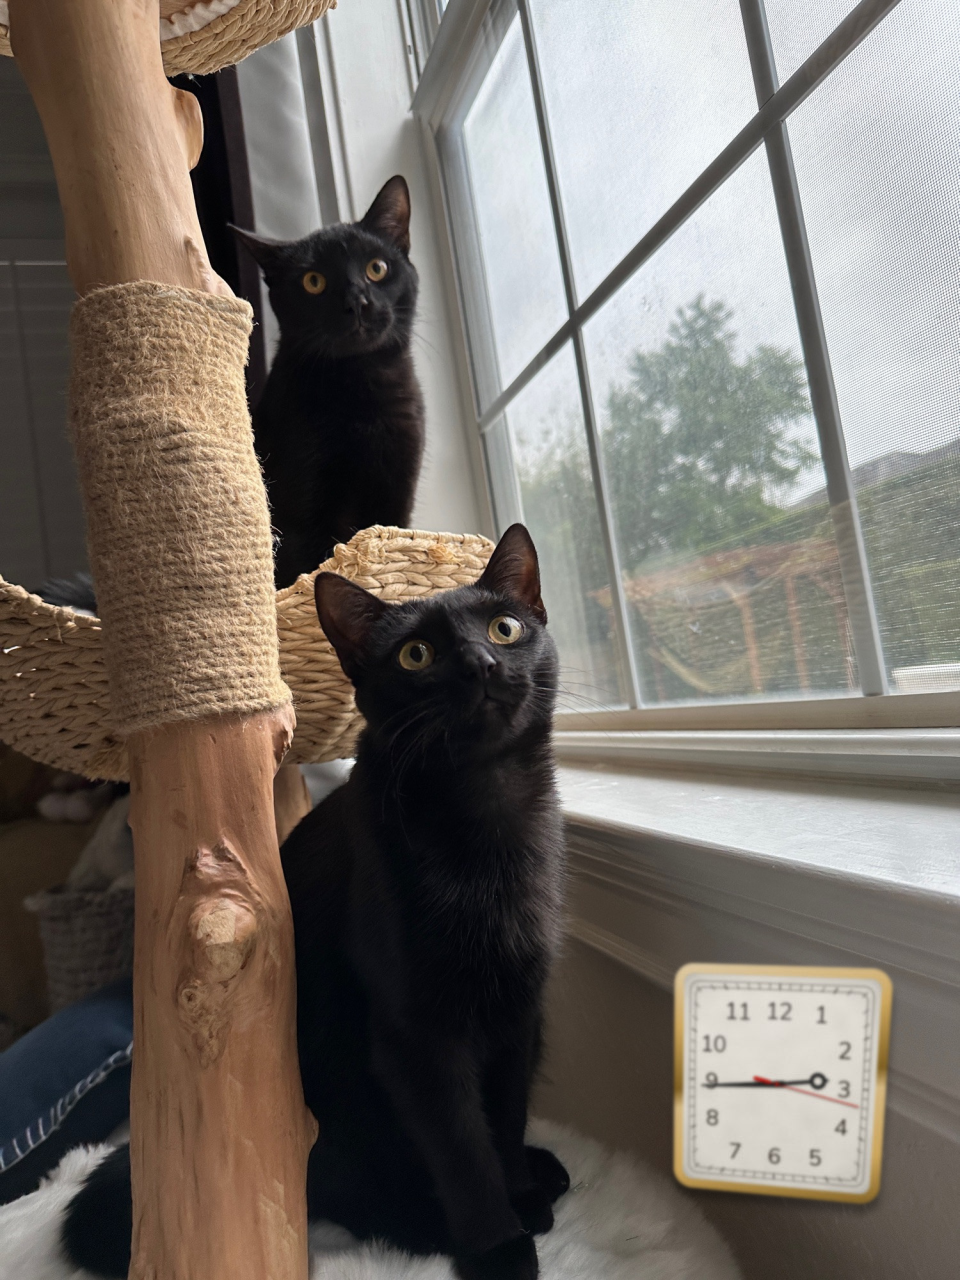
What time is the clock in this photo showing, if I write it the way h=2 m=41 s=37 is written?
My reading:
h=2 m=44 s=17
